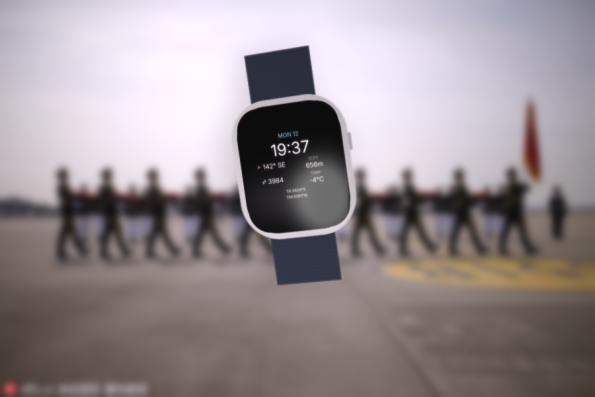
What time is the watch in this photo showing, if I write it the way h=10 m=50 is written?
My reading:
h=19 m=37
